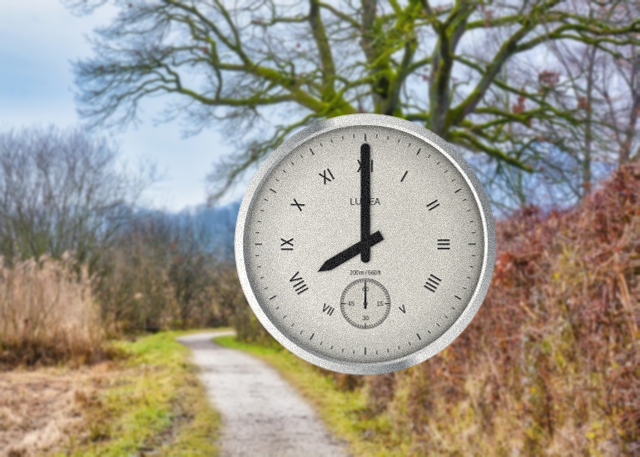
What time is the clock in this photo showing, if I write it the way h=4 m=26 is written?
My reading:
h=8 m=0
